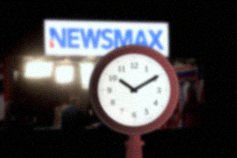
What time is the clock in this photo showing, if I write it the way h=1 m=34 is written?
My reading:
h=10 m=10
